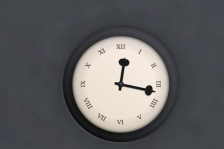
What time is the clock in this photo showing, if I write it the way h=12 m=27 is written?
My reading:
h=12 m=17
